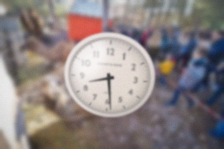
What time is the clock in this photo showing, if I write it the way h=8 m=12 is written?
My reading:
h=8 m=29
